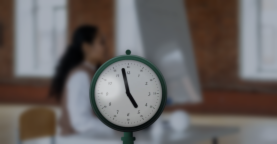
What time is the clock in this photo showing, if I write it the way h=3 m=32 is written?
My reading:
h=4 m=58
